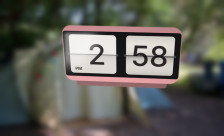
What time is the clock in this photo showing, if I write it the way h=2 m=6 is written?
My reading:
h=2 m=58
